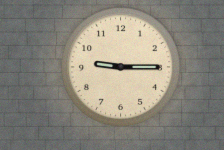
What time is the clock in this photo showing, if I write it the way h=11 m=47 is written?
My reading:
h=9 m=15
